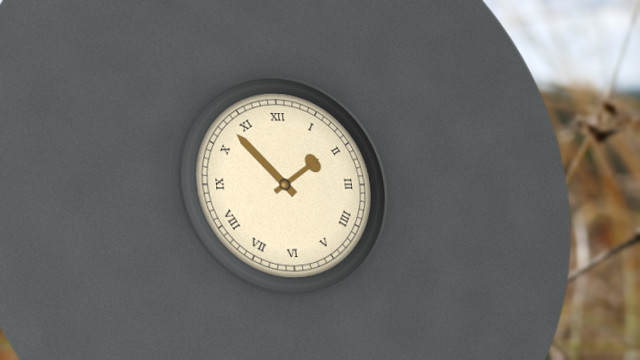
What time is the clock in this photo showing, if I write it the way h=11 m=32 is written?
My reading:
h=1 m=53
